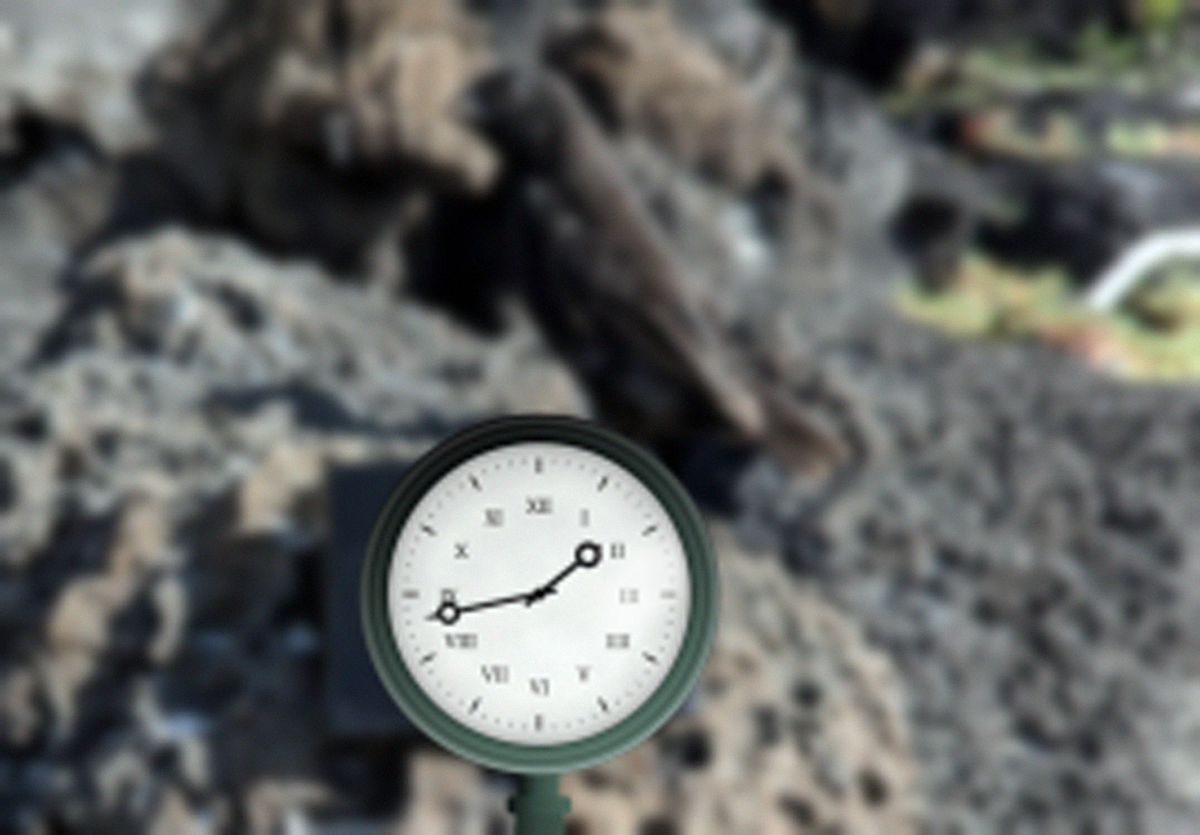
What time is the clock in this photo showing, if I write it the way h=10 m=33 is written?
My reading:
h=1 m=43
